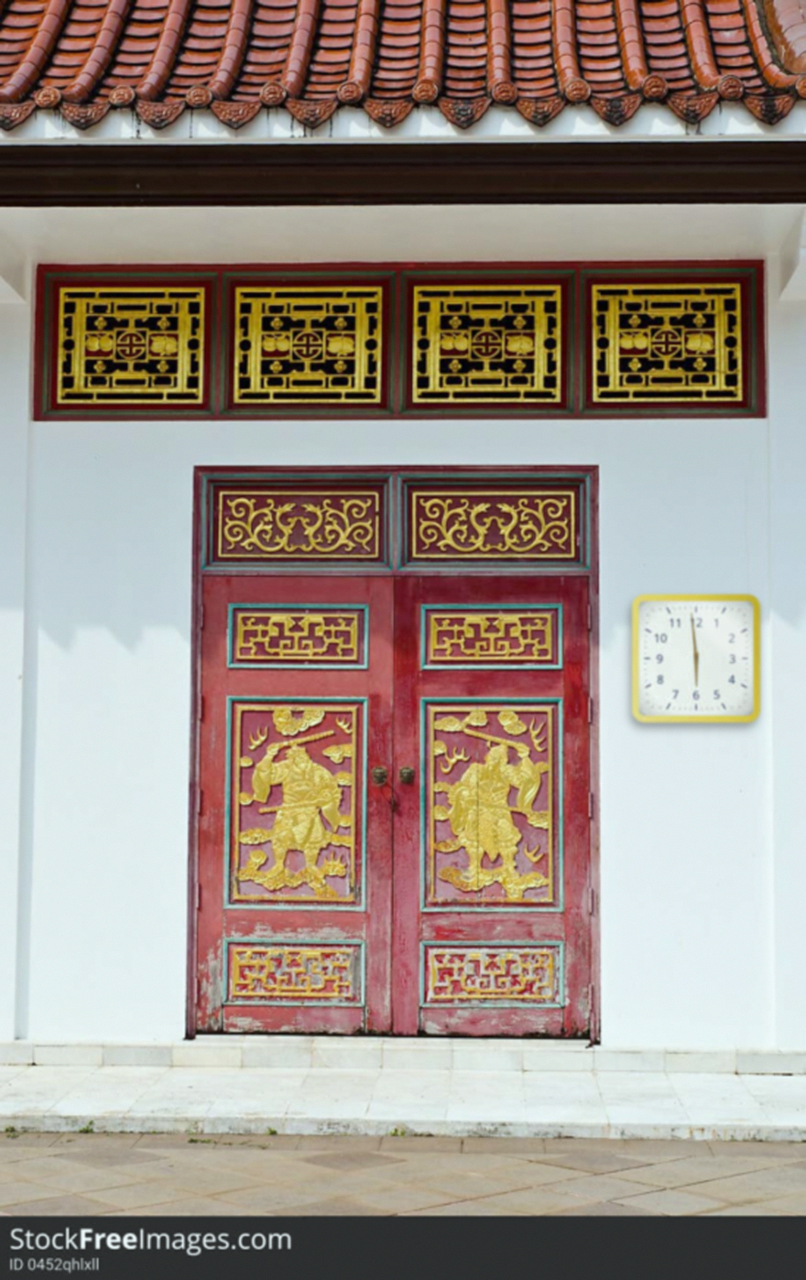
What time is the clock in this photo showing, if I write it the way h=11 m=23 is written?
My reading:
h=5 m=59
